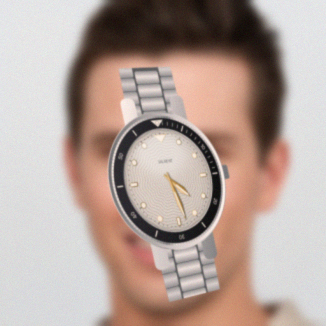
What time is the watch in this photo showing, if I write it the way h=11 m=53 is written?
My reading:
h=4 m=28
